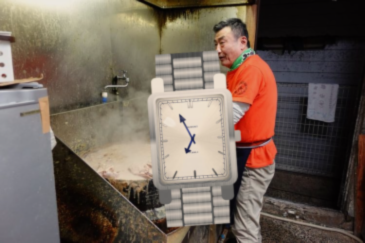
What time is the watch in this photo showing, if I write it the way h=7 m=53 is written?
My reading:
h=6 m=56
